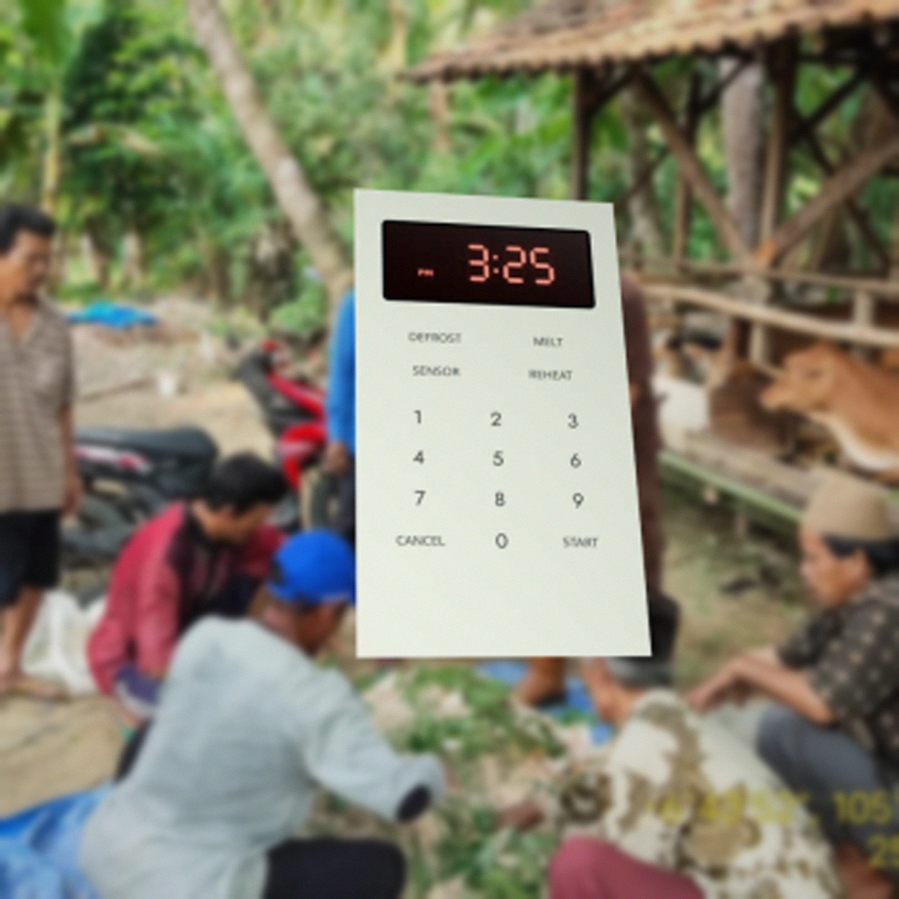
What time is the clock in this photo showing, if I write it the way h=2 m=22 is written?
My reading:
h=3 m=25
